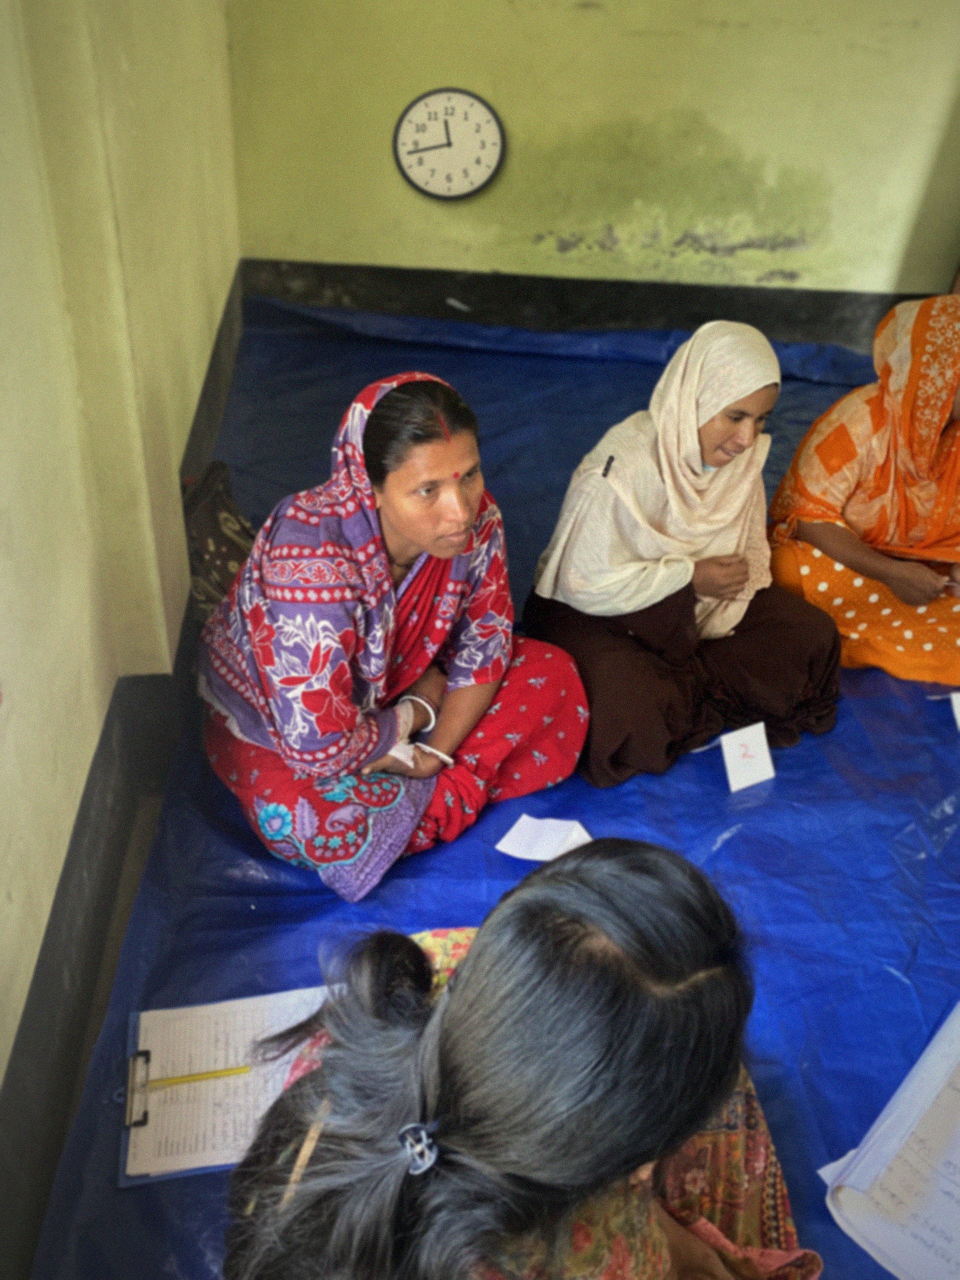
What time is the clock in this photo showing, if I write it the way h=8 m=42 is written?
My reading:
h=11 m=43
